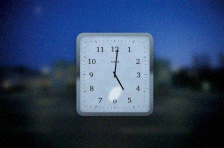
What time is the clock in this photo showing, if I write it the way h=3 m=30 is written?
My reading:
h=5 m=1
